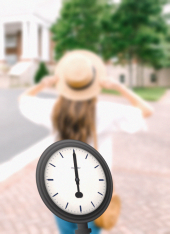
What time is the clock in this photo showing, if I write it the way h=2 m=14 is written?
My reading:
h=6 m=0
